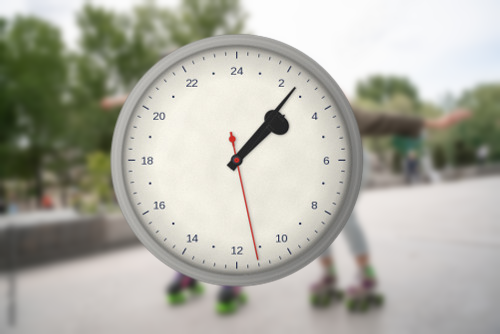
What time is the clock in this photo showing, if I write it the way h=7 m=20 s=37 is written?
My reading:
h=3 m=6 s=28
